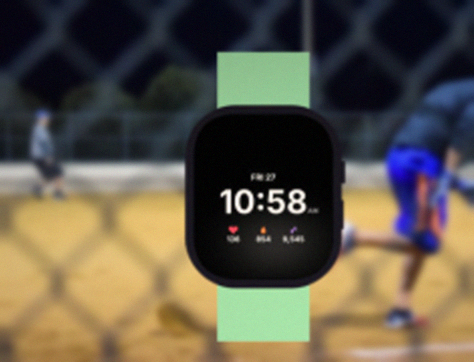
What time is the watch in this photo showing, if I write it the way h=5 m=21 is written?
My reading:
h=10 m=58
